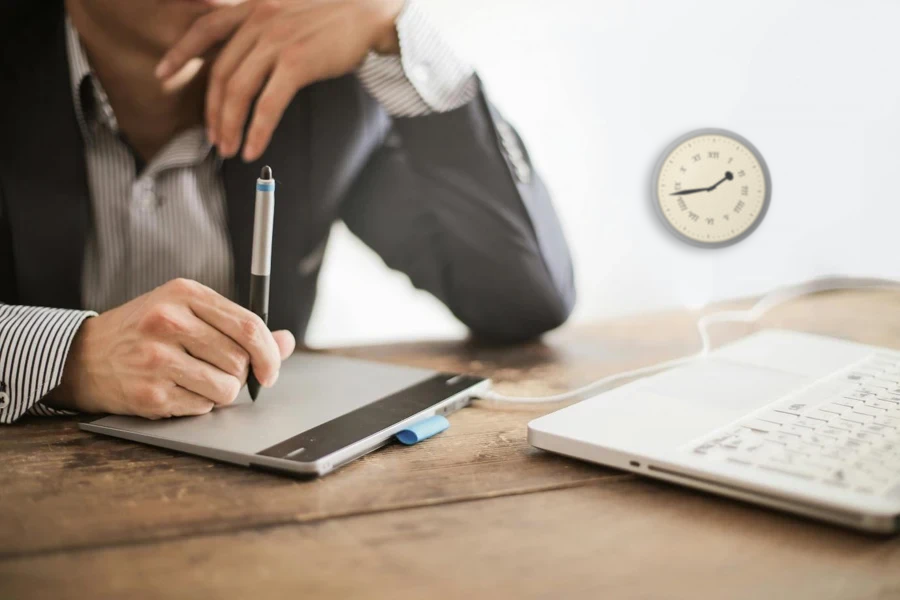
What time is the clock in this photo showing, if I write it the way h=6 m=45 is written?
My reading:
h=1 m=43
